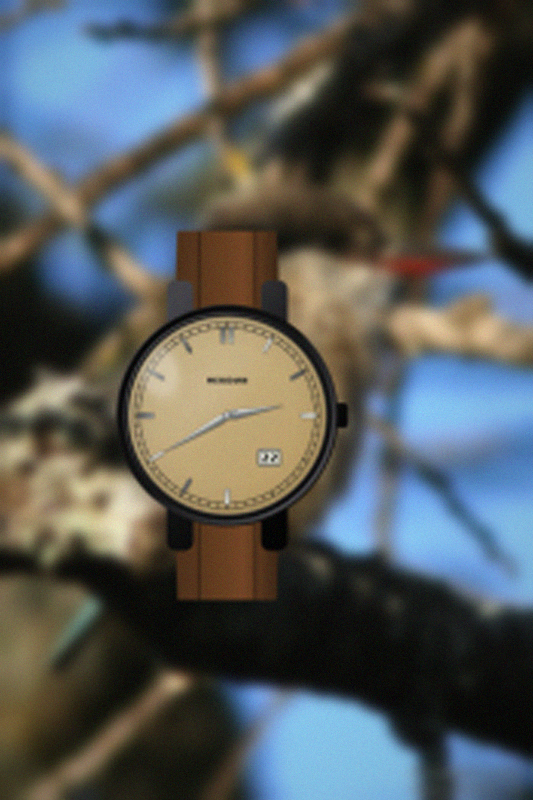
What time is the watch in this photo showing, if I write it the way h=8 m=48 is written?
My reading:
h=2 m=40
